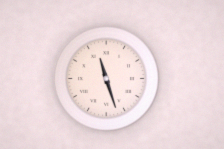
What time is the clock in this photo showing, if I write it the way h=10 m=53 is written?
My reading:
h=11 m=27
